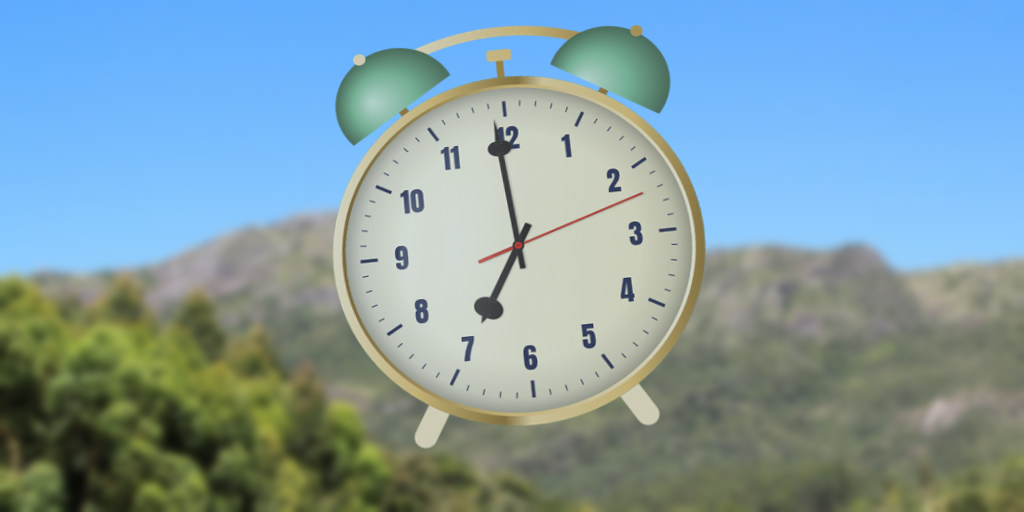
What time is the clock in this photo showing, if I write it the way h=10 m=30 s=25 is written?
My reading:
h=6 m=59 s=12
